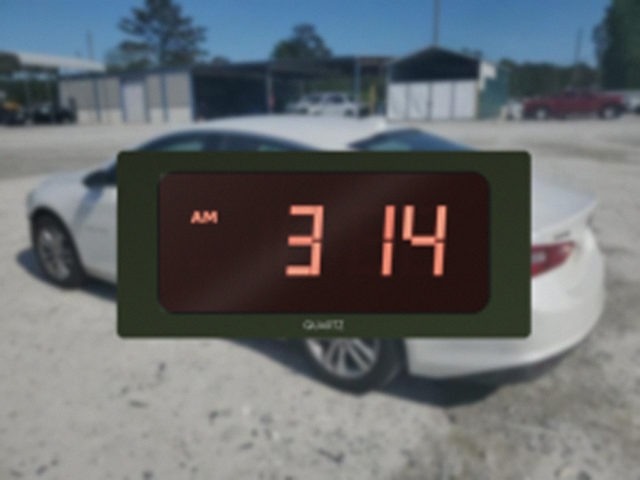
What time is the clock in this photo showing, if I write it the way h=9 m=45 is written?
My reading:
h=3 m=14
